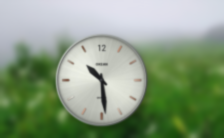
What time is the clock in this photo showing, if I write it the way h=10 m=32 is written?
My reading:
h=10 m=29
